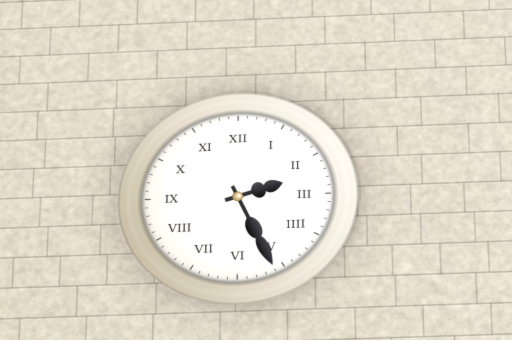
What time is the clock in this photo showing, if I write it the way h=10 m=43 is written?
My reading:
h=2 m=26
